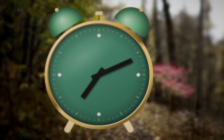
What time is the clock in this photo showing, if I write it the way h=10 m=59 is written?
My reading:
h=7 m=11
